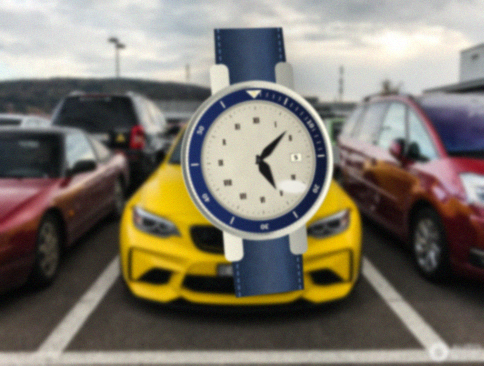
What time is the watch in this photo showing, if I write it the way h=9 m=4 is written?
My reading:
h=5 m=8
